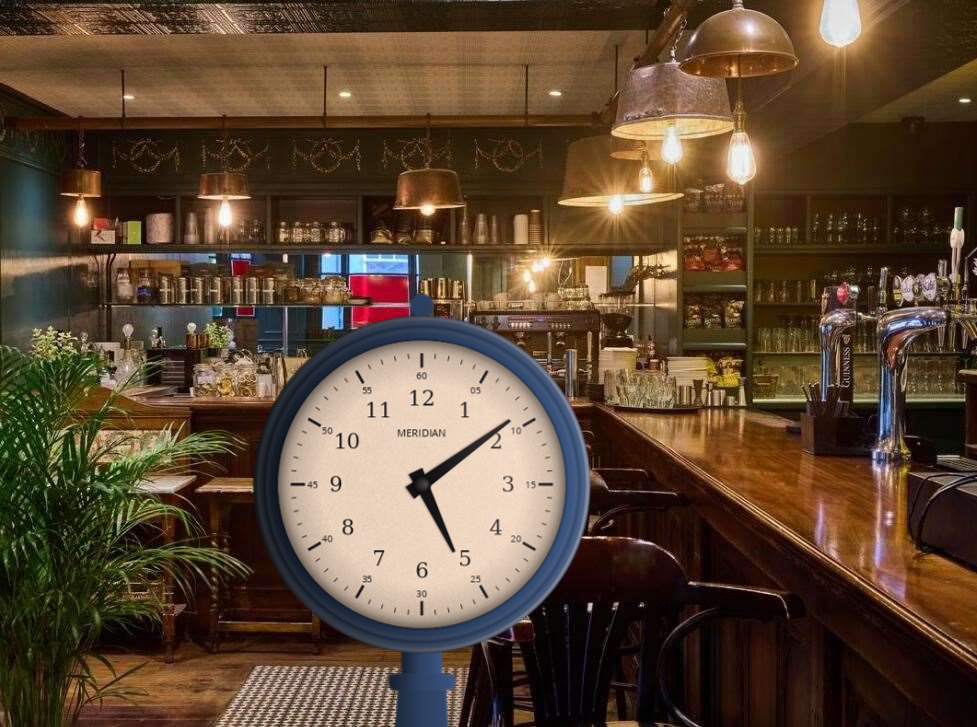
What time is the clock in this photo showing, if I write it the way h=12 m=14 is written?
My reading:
h=5 m=9
